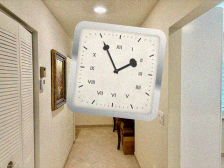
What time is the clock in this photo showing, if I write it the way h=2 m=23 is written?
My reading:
h=1 m=55
